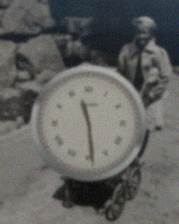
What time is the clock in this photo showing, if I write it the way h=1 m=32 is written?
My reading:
h=11 m=29
